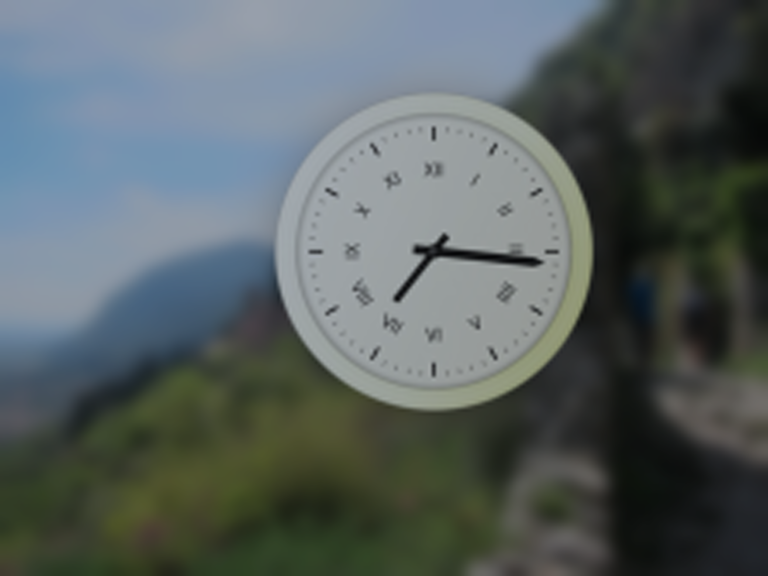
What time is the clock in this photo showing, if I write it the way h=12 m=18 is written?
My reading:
h=7 m=16
